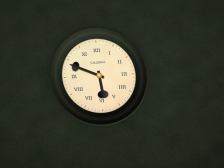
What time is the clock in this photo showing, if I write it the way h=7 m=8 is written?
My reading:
h=5 m=49
